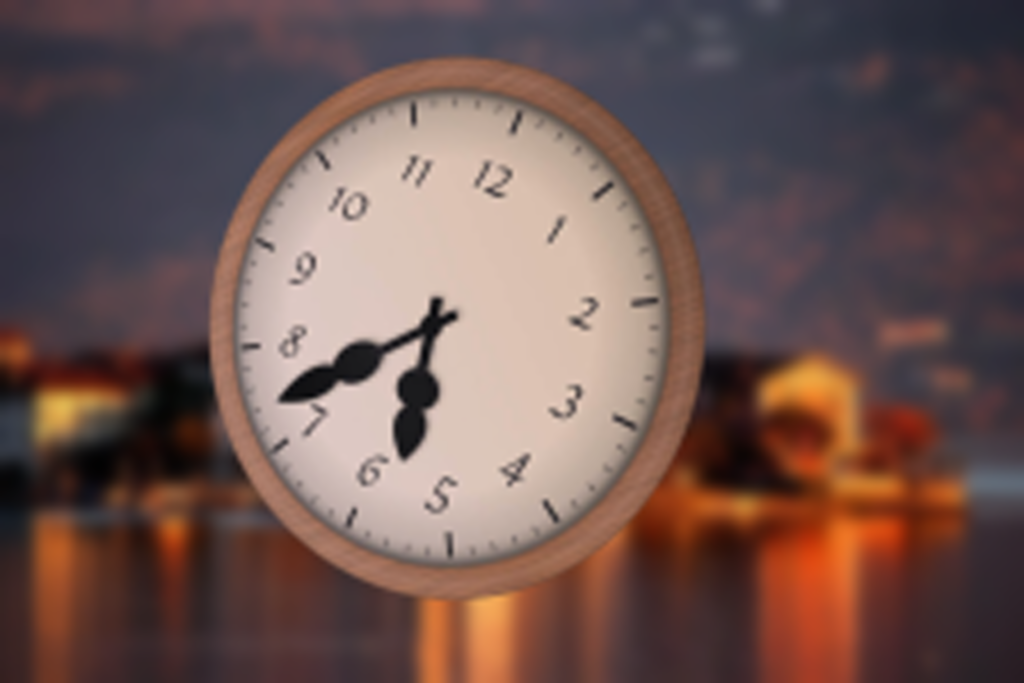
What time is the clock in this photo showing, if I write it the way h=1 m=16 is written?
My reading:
h=5 m=37
